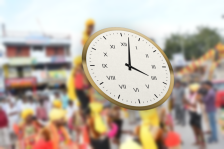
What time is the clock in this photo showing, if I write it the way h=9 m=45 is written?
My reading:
h=4 m=2
